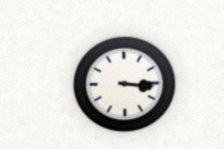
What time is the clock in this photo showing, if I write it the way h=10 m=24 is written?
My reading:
h=3 m=16
